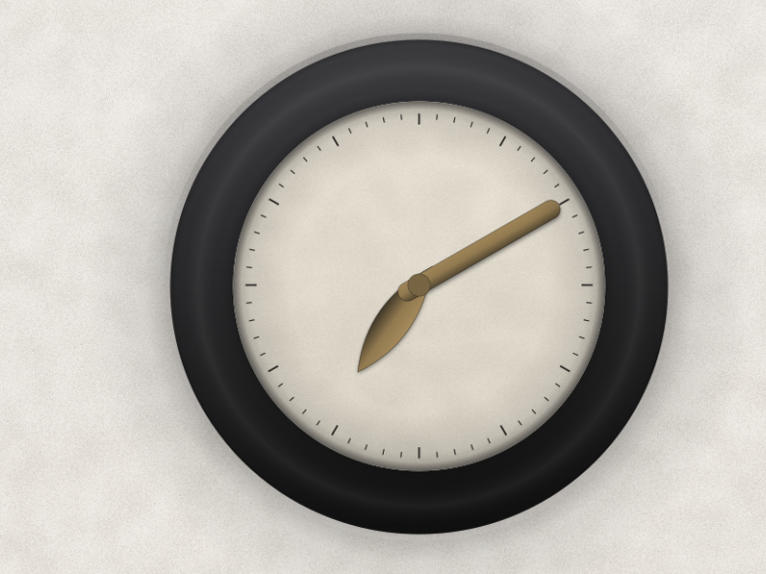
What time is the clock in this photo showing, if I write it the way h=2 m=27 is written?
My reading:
h=7 m=10
